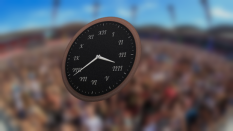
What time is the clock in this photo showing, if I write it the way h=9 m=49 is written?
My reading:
h=3 m=39
